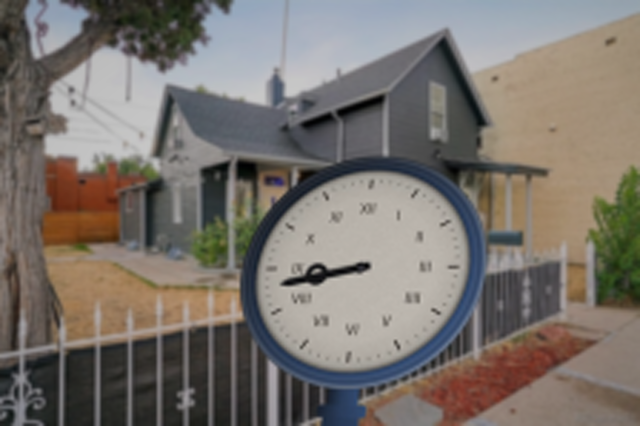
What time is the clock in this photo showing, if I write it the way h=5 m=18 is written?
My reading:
h=8 m=43
